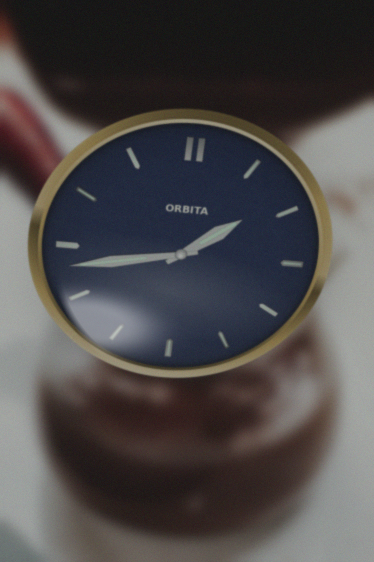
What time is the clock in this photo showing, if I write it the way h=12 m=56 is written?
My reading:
h=1 m=43
